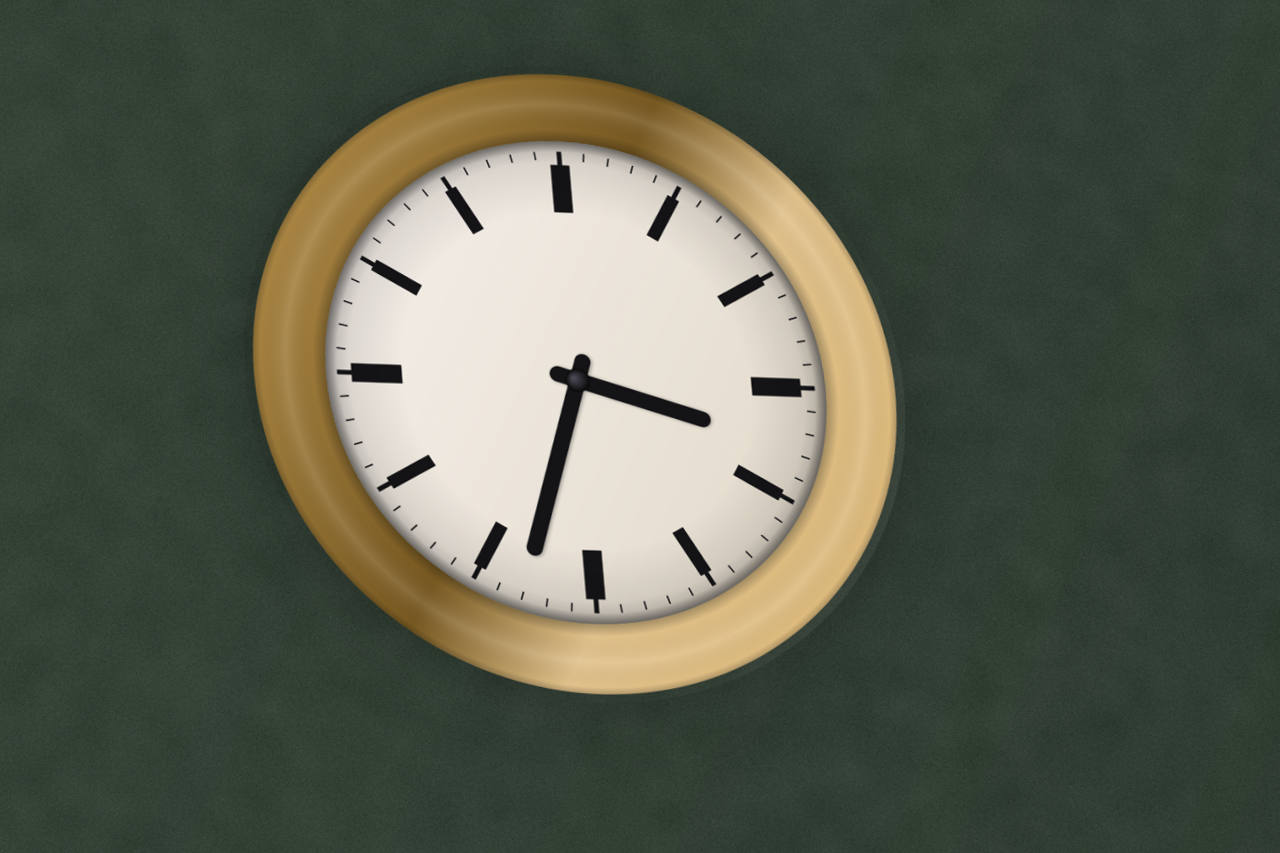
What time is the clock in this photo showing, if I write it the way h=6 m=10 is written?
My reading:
h=3 m=33
